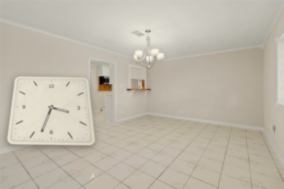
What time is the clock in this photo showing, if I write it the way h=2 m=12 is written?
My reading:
h=3 m=33
